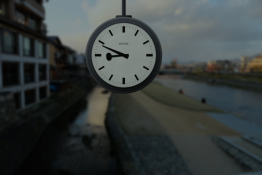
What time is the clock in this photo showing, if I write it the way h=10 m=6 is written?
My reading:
h=8 m=49
